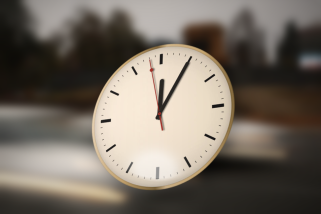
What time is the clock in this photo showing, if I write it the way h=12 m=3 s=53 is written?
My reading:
h=12 m=4 s=58
